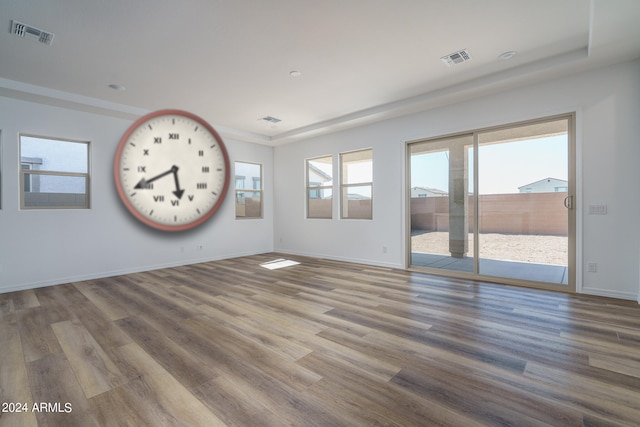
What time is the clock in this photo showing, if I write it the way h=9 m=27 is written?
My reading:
h=5 m=41
